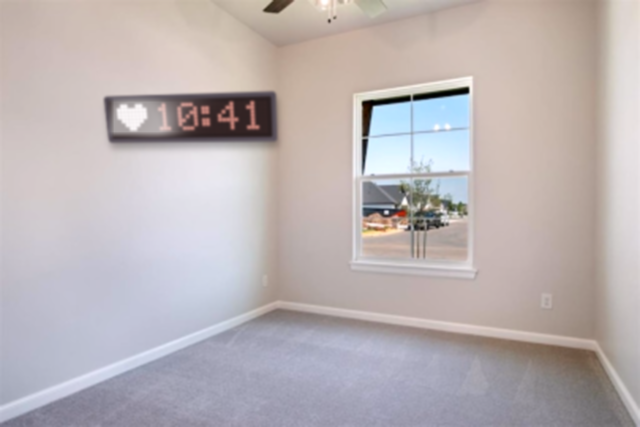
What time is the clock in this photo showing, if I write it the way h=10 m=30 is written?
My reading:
h=10 m=41
